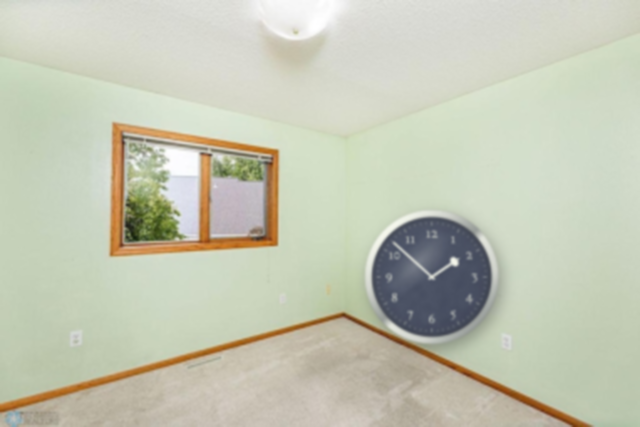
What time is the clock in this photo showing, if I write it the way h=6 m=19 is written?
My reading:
h=1 m=52
